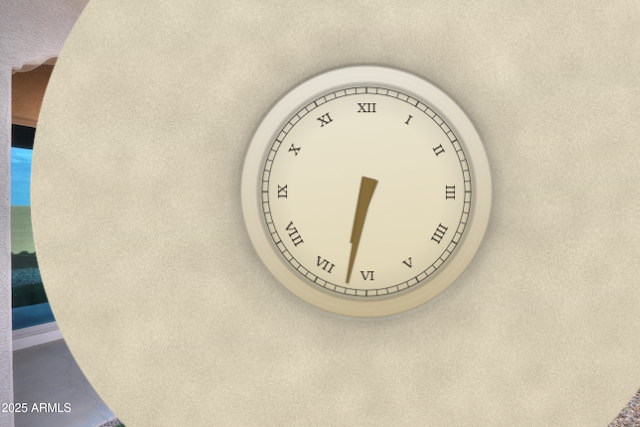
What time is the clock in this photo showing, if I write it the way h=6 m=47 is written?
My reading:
h=6 m=32
